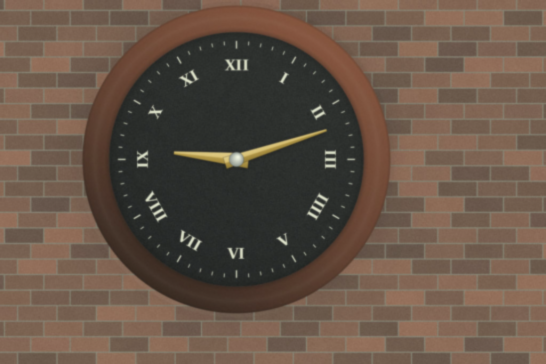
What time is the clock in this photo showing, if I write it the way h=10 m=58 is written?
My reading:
h=9 m=12
